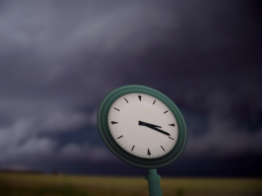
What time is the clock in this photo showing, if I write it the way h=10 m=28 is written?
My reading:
h=3 m=19
